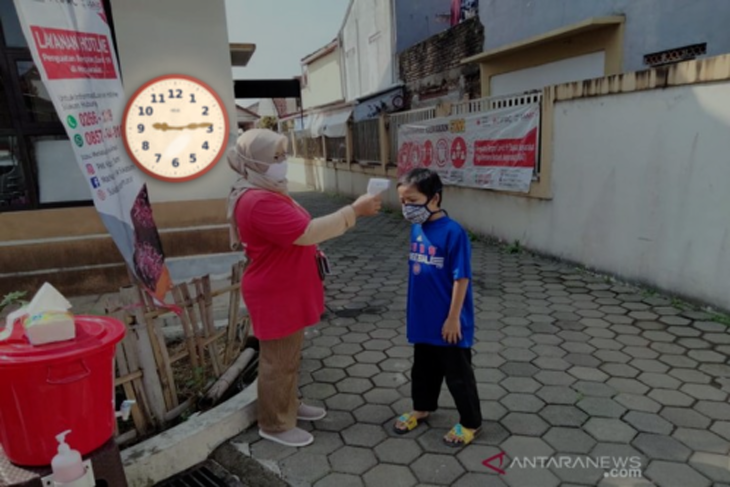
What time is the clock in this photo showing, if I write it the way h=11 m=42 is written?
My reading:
h=9 m=14
